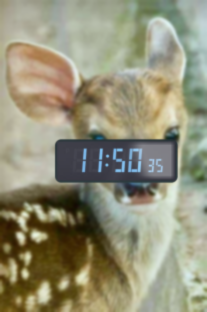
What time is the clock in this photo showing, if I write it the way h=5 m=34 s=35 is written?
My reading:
h=11 m=50 s=35
